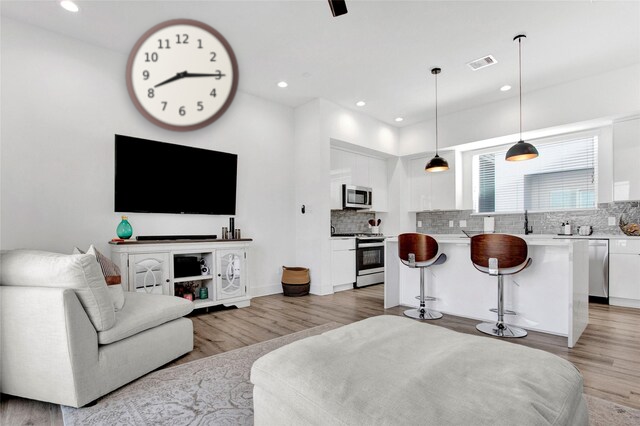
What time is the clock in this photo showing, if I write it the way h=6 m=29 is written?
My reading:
h=8 m=15
